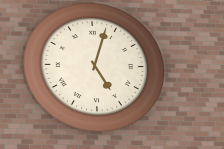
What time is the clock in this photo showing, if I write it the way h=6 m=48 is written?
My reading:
h=5 m=3
